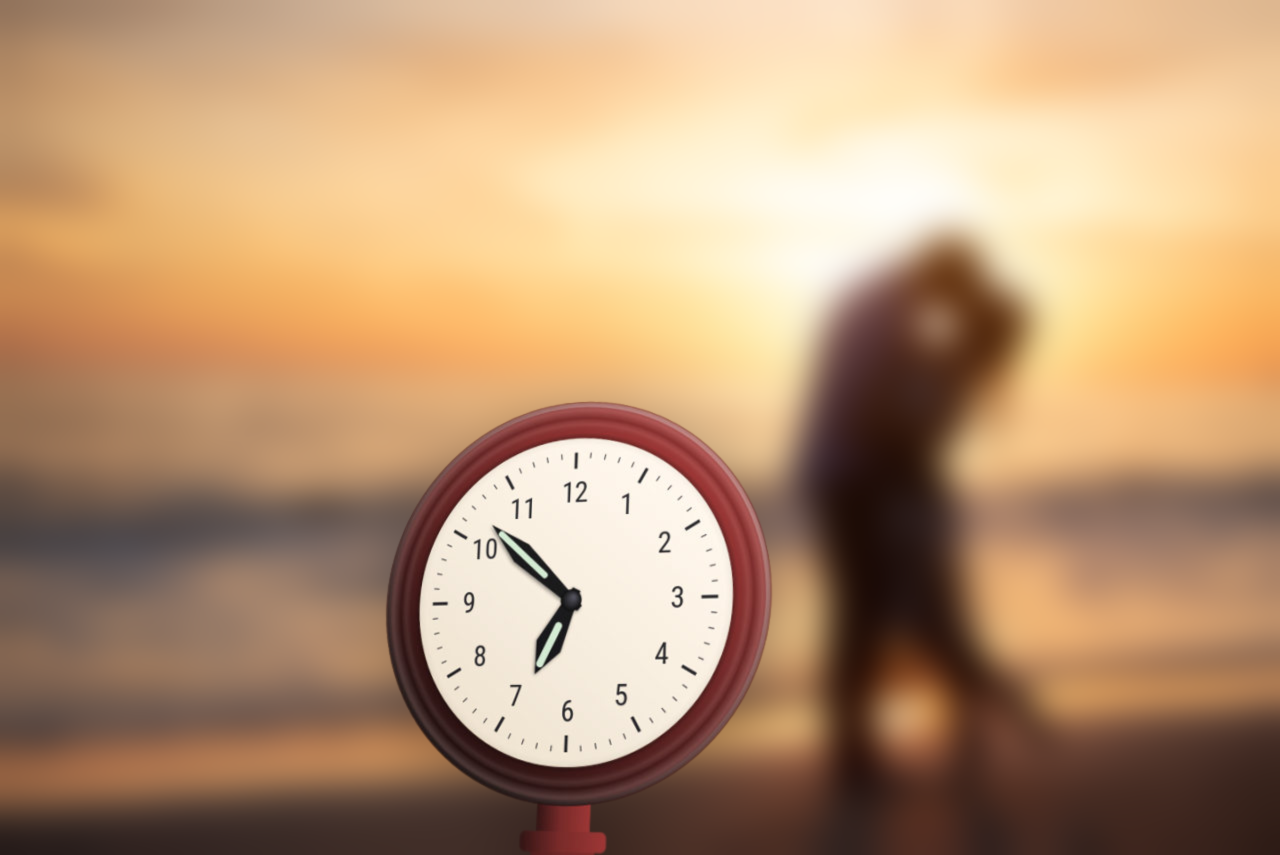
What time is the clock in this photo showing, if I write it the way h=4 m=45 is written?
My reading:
h=6 m=52
